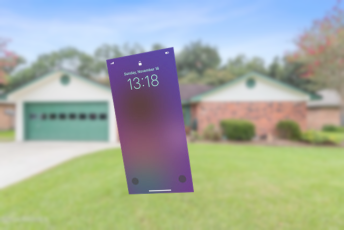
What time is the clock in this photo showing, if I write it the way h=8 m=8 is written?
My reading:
h=13 m=18
